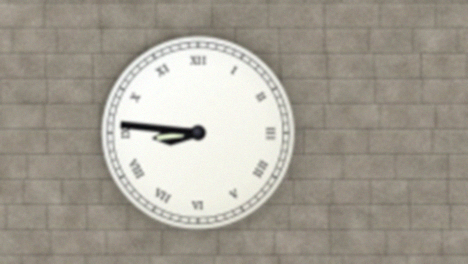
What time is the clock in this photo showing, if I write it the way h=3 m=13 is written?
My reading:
h=8 m=46
